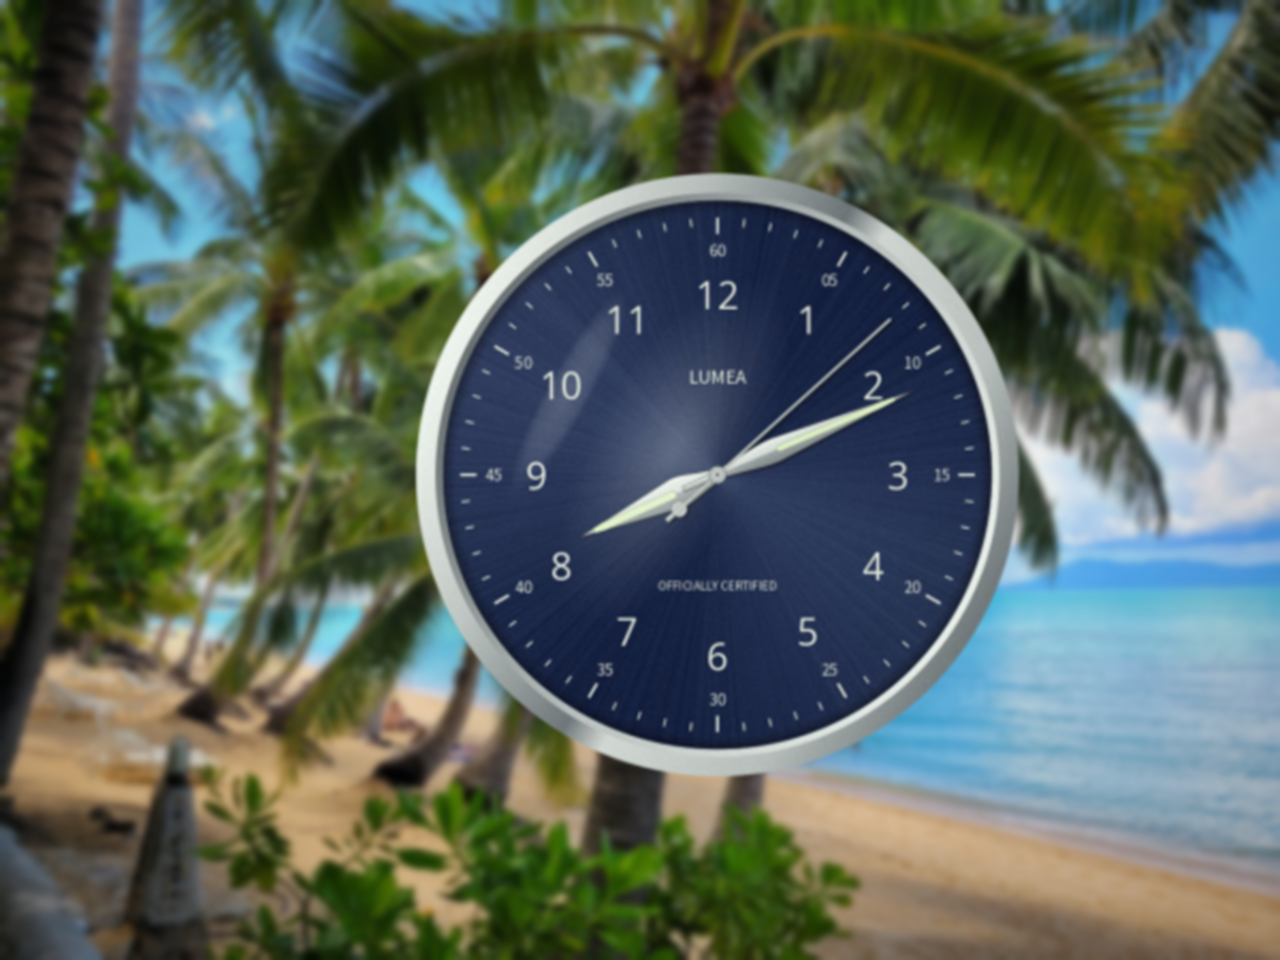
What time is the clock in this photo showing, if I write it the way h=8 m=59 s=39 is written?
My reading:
h=8 m=11 s=8
